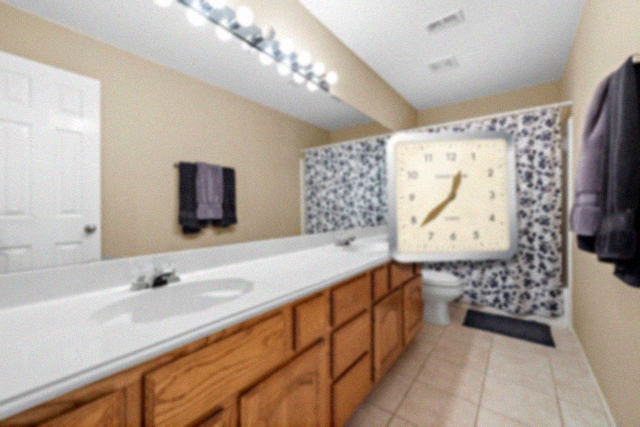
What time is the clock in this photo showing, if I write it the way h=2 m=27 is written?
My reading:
h=12 m=38
